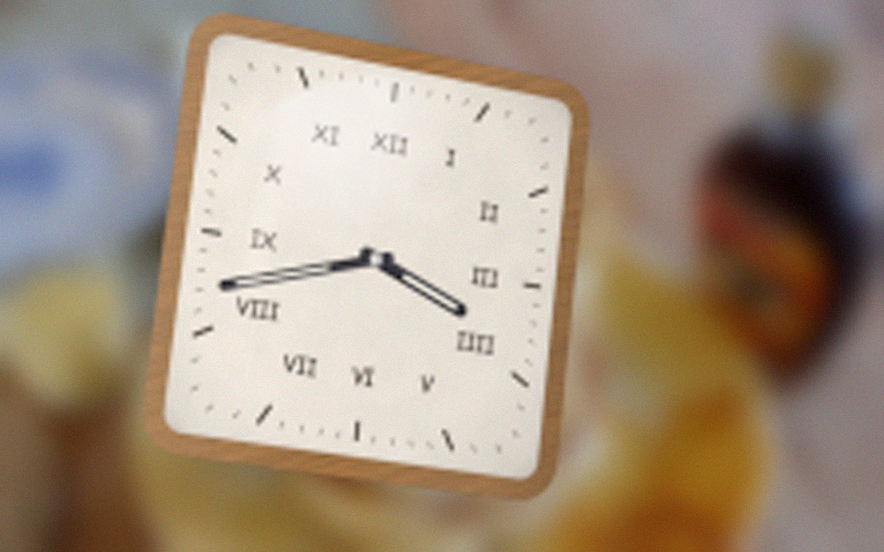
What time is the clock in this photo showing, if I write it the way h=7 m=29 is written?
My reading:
h=3 m=42
